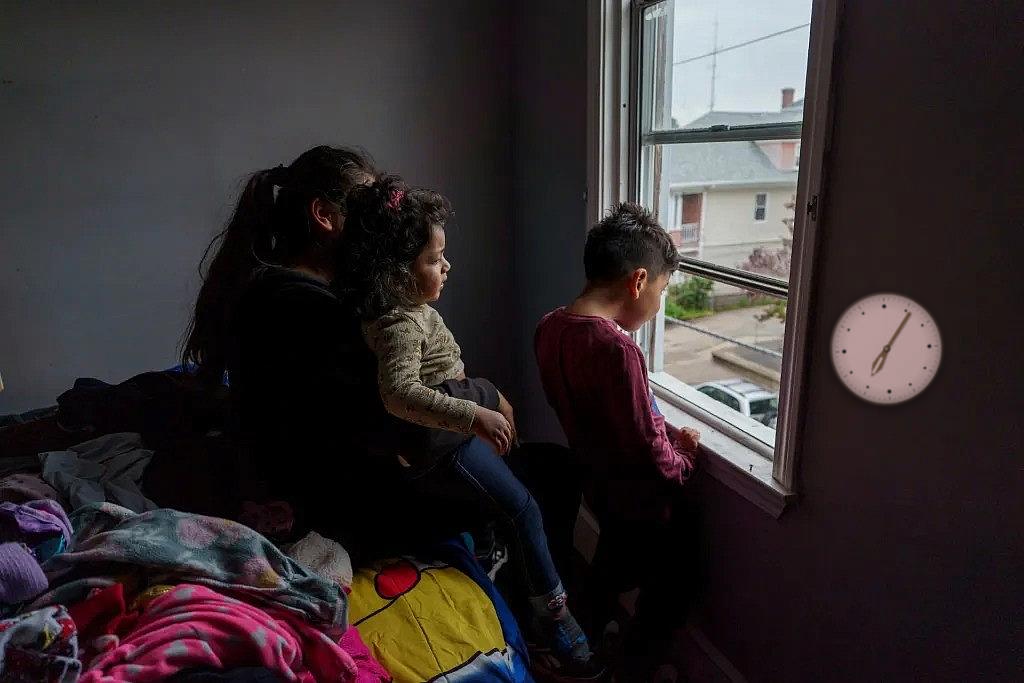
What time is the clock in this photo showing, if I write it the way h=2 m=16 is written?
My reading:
h=7 m=6
